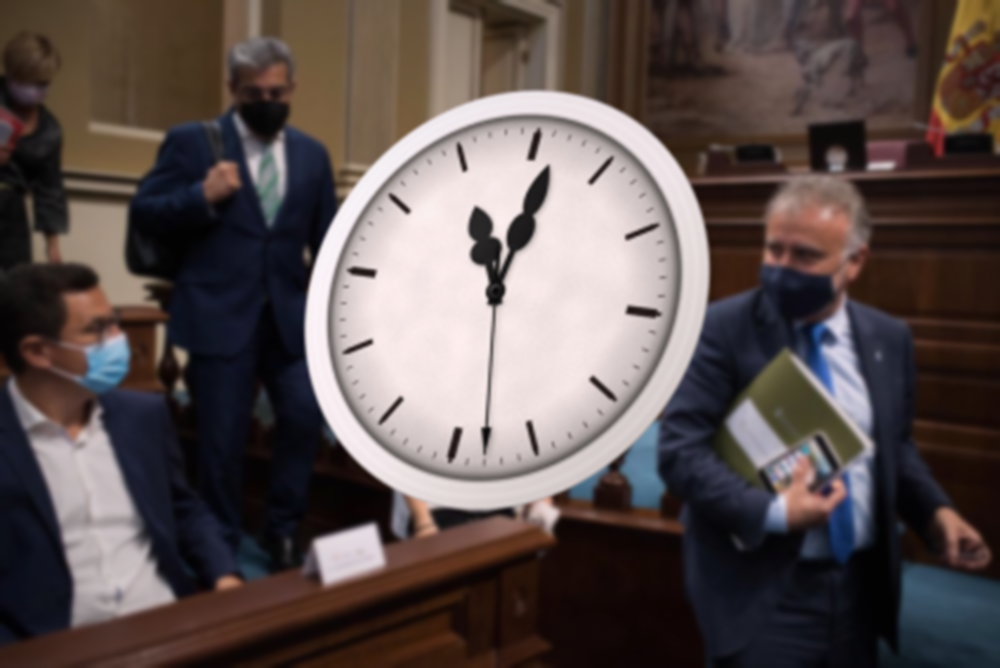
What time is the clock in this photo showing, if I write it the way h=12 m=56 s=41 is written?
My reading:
h=11 m=1 s=28
